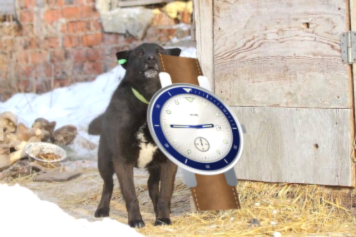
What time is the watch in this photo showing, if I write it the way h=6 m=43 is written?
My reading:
h=2 m=45
